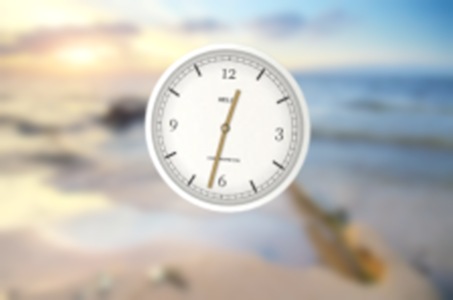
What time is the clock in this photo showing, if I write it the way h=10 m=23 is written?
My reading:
h=12 m=32
